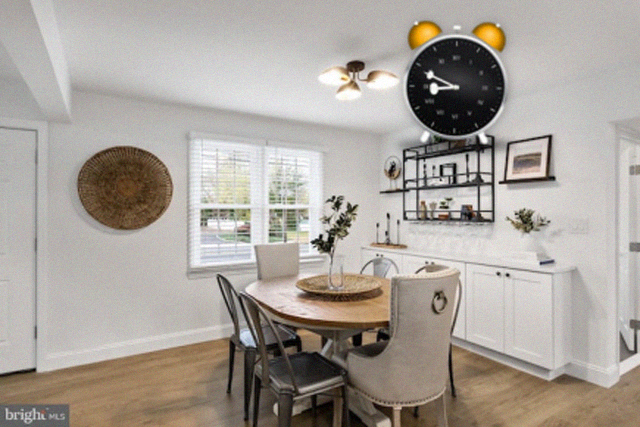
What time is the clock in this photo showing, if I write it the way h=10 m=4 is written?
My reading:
h=8 m=49
